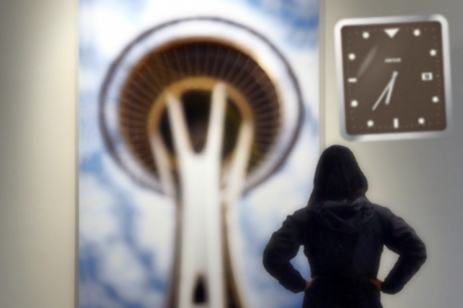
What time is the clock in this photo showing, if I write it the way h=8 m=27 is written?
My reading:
h=6 m=36
